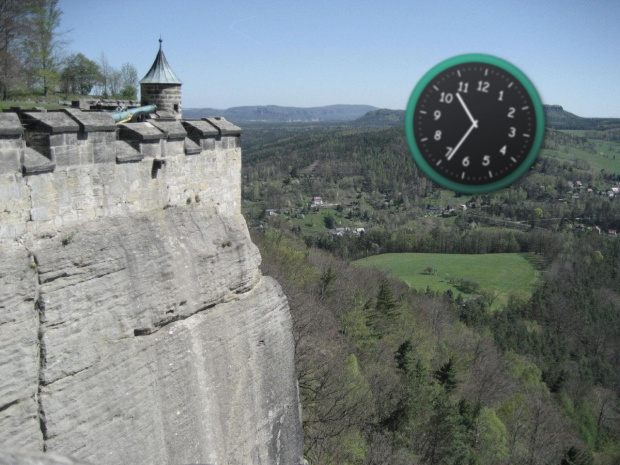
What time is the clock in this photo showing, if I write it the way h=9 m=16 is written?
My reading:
h=10 m=34
